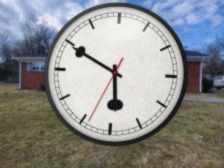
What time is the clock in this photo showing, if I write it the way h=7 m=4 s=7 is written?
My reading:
h=5 m=49 s=34
